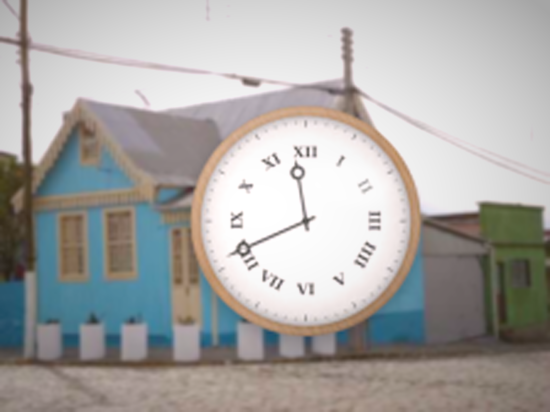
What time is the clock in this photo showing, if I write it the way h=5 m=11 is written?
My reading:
h=11 m=41
